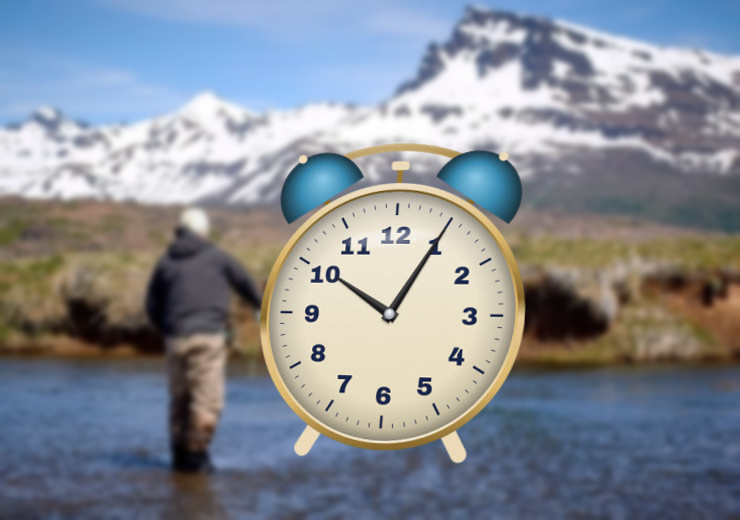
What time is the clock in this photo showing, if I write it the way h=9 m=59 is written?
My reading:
h=10 m=5
